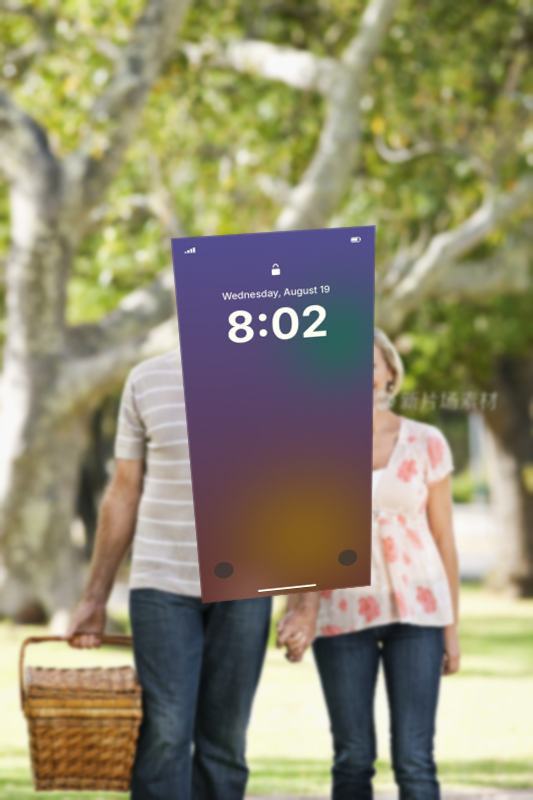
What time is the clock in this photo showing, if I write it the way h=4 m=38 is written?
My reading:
h=8 m=2
